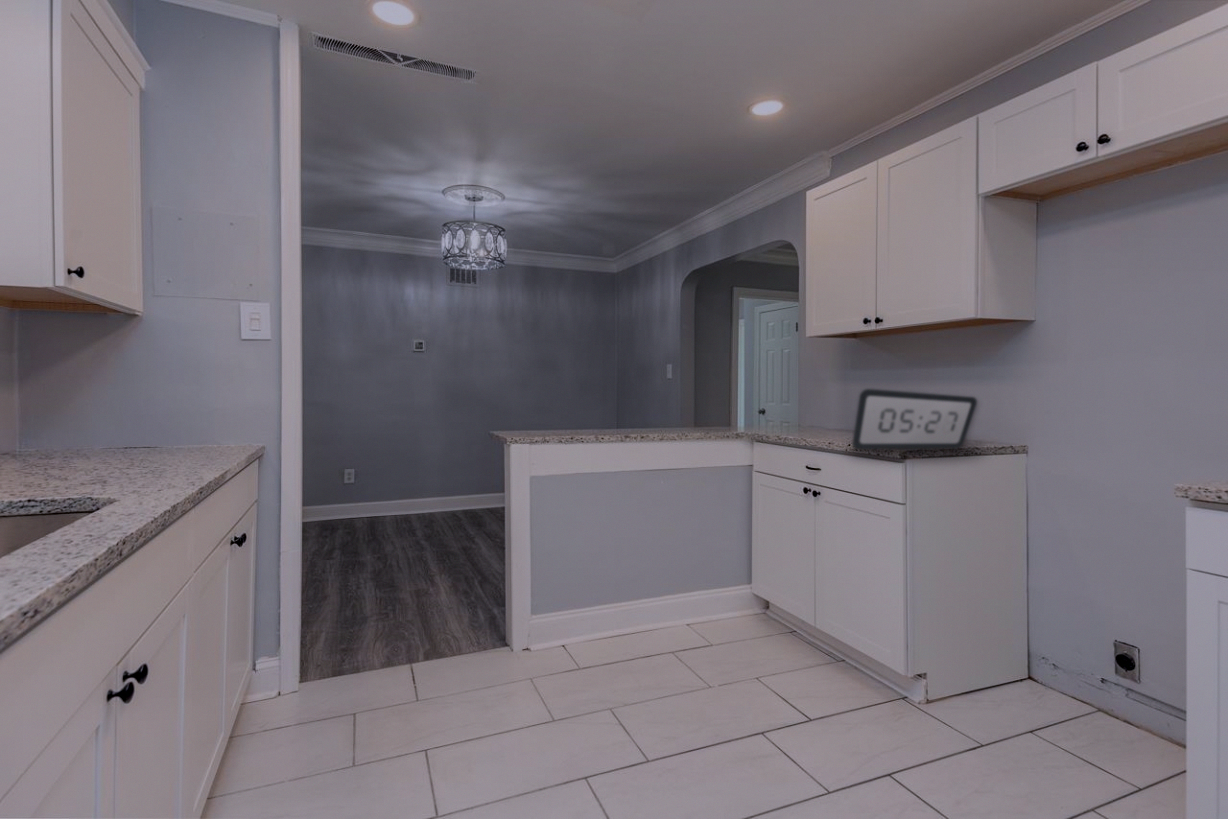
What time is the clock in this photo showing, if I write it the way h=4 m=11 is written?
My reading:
h=5 m=27
